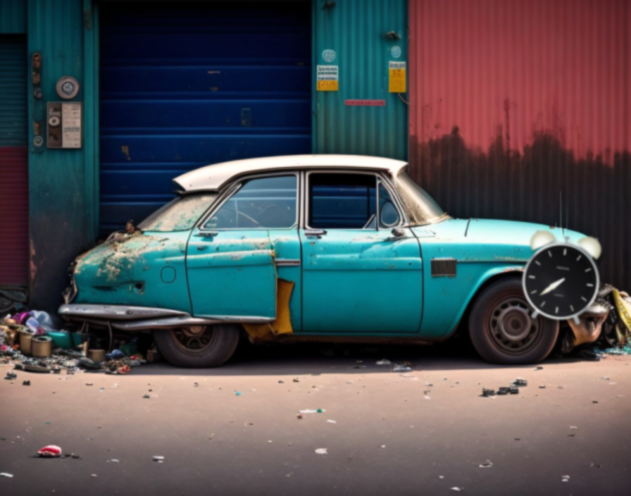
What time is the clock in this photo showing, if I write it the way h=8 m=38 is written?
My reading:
h=7 m=38
